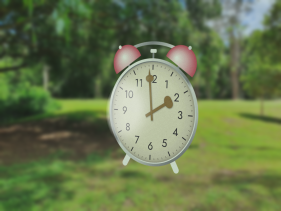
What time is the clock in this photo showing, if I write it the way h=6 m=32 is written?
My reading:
h=1 m=59
